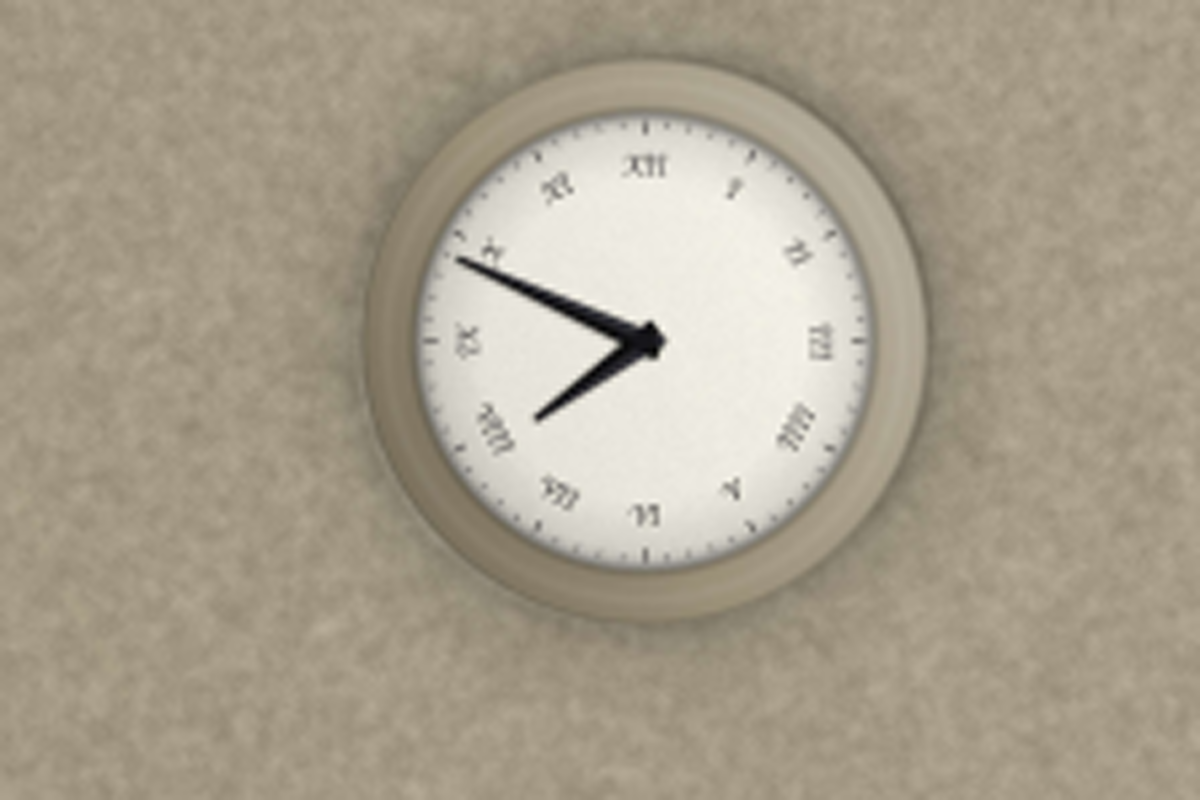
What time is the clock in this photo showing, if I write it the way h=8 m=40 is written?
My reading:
h=7 m=49
